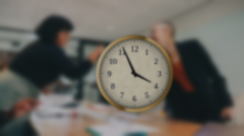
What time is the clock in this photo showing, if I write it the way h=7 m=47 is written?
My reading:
h=3 m=56
